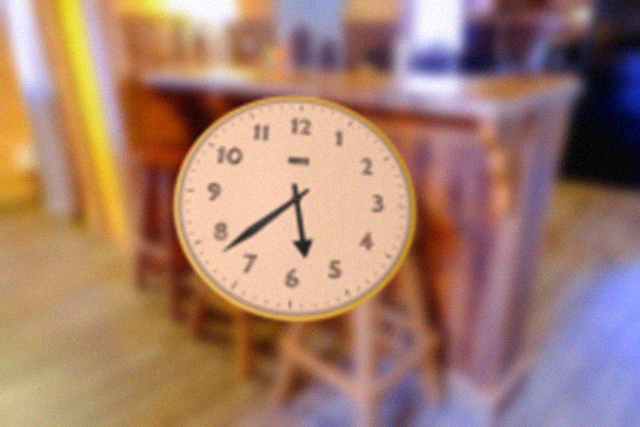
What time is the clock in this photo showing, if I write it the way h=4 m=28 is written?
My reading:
h=5 m=38
